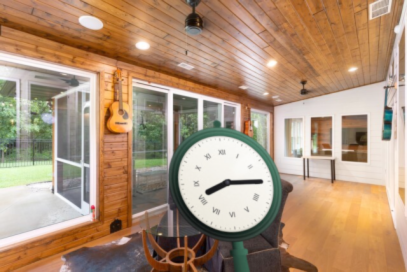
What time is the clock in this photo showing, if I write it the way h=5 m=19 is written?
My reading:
h=8 m=15
